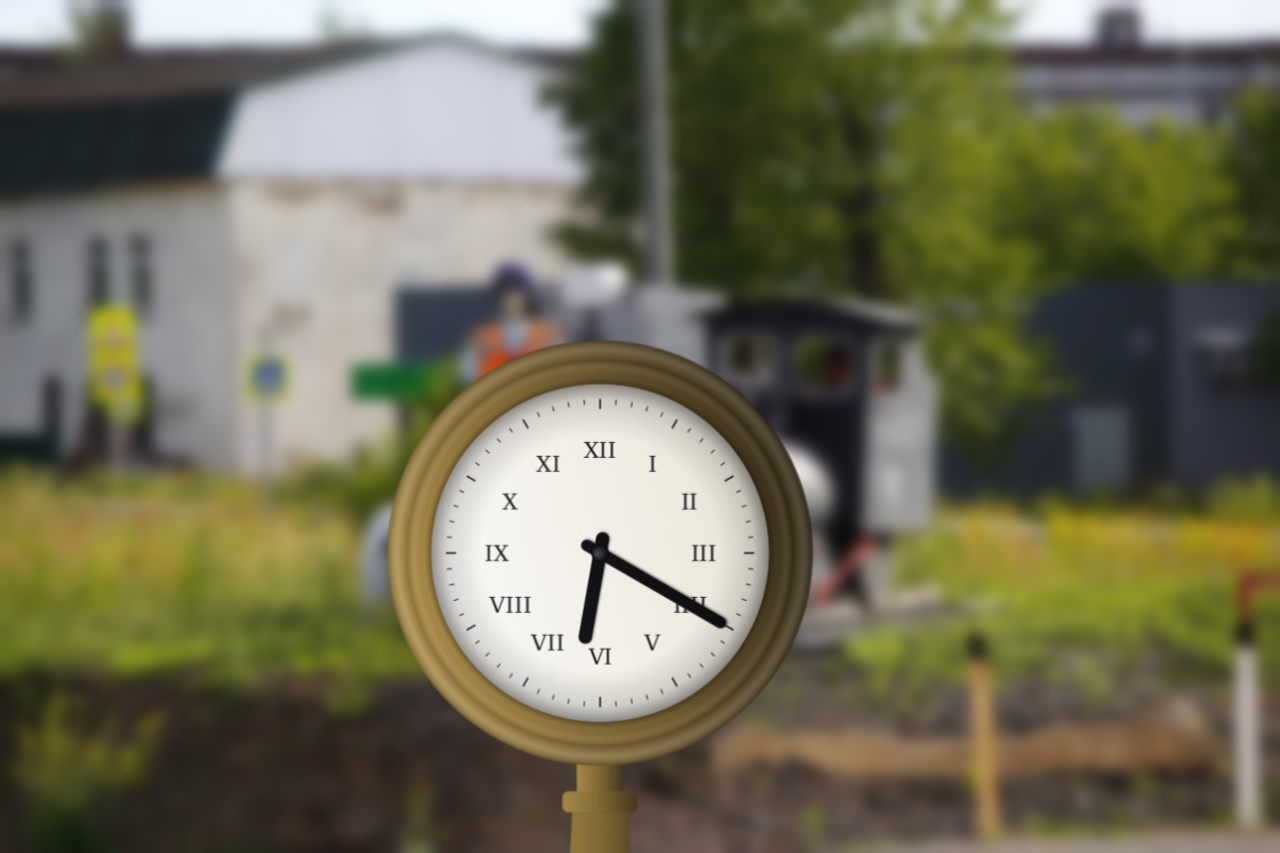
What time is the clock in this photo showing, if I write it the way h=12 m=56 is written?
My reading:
h=6 m=20
